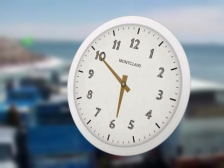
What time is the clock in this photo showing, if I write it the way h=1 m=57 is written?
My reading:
h=5 m=50
